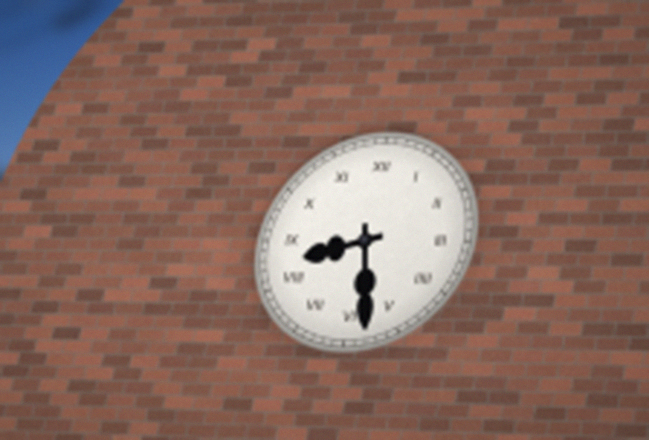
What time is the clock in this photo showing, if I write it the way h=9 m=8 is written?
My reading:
h=8 m=28
